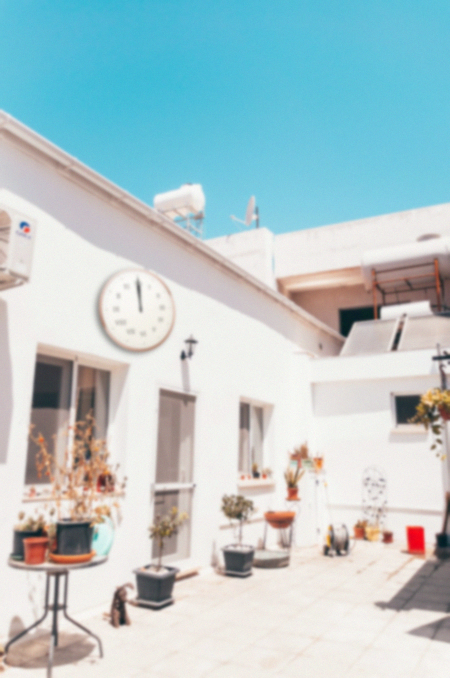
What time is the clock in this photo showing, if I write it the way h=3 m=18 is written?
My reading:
h=12 m=0
